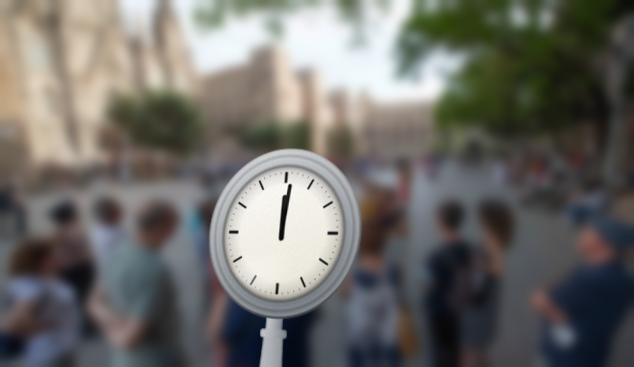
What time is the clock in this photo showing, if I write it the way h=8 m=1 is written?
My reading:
h=12 m=1
